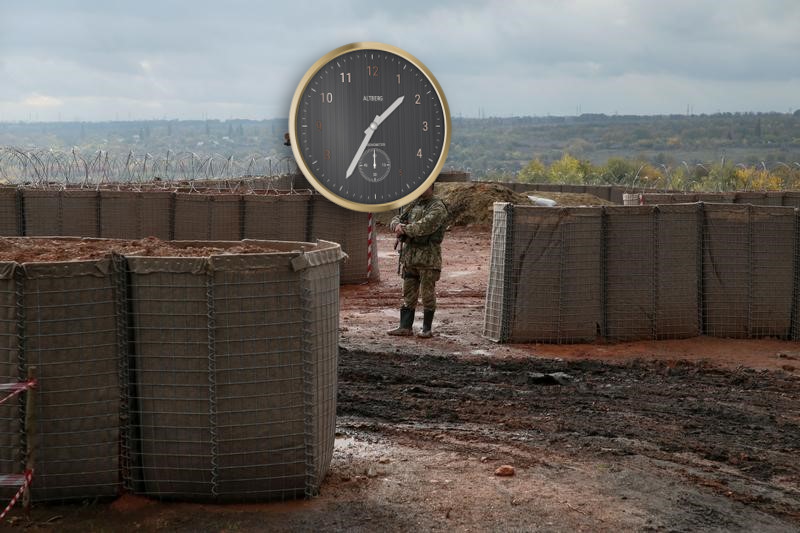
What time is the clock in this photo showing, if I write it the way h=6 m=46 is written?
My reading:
h=1 m=35
